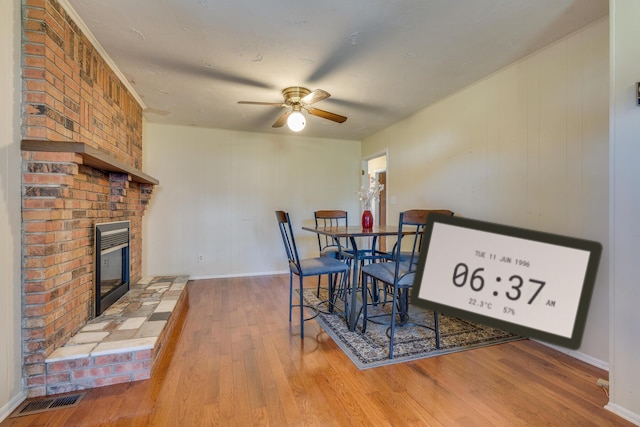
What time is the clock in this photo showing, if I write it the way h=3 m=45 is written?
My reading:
h=6 m=37
